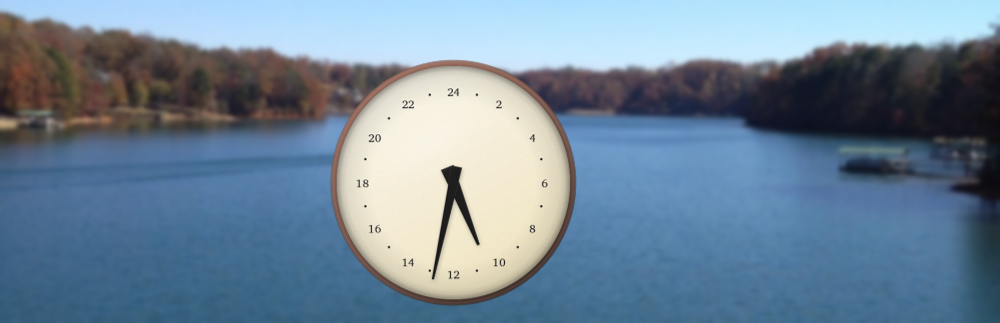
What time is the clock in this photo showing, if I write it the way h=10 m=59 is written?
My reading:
h=10 m=32
